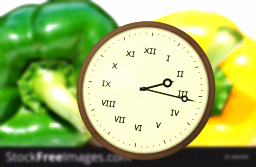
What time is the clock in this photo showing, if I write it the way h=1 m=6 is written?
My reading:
h=2 m=16
